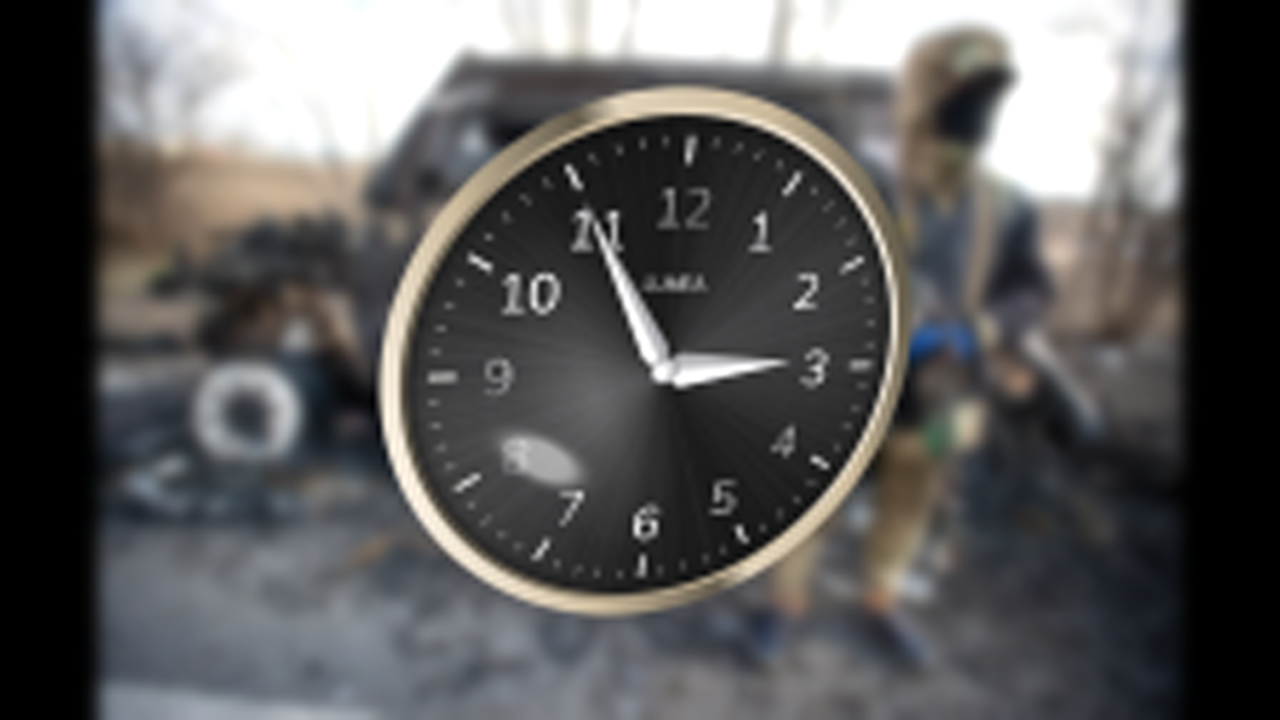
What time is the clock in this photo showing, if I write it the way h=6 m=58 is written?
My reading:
h=2 m=55
